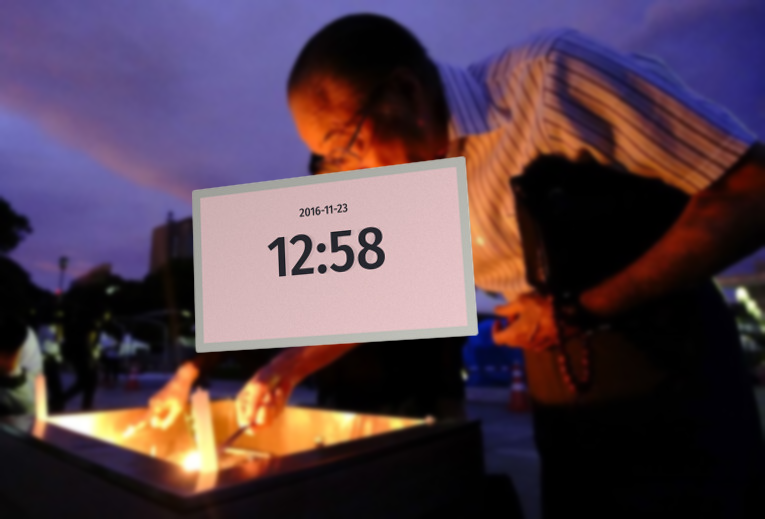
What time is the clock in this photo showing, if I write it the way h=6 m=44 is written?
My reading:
h=12 m=58
